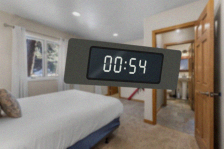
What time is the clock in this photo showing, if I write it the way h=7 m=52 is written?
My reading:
h=0 m=54
